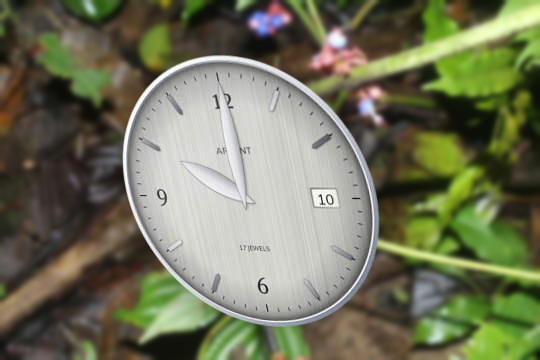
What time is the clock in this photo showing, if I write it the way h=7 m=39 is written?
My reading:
h=10 m=0
